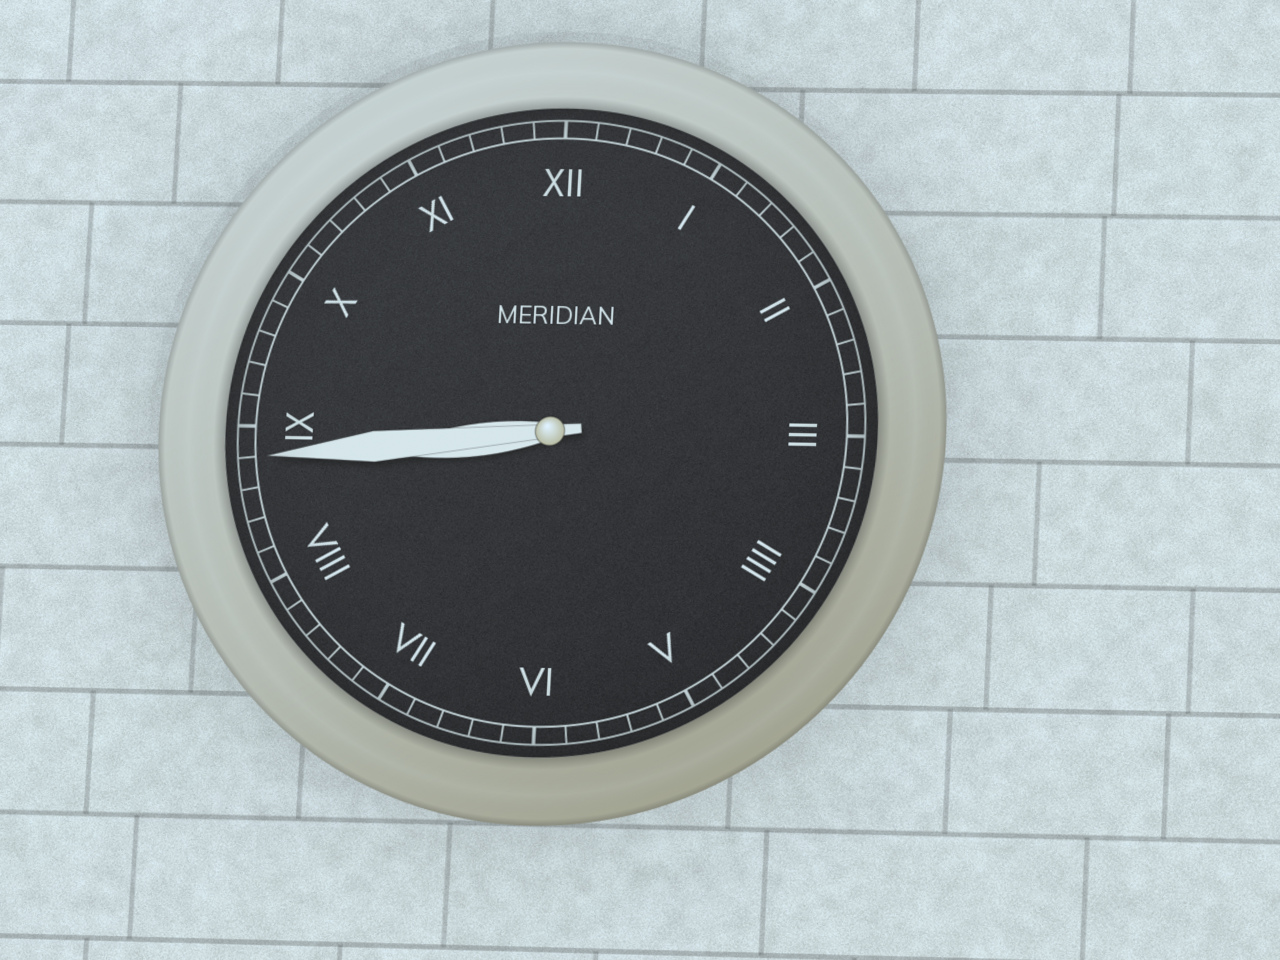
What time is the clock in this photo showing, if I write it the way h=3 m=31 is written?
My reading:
h=8 m=44
